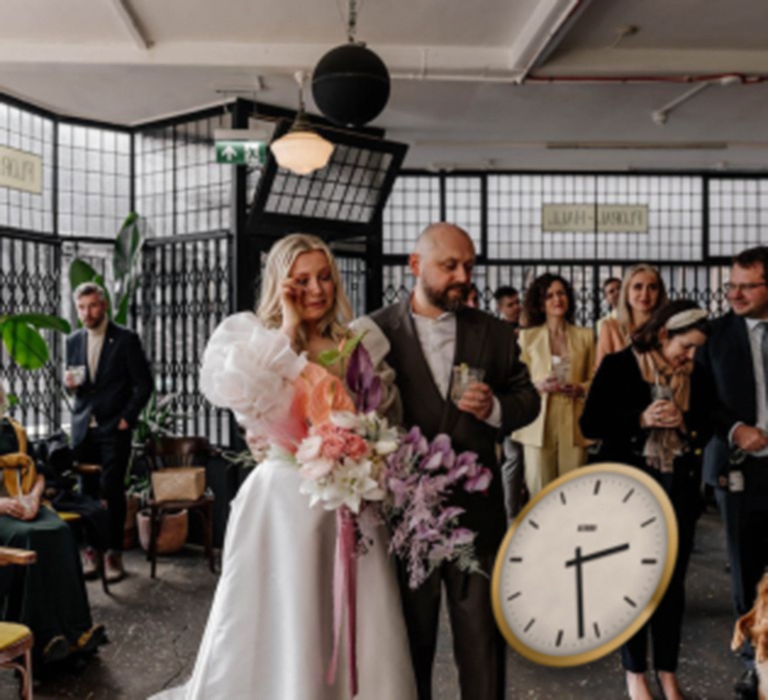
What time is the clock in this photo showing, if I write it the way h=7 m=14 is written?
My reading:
h=2 m=27
